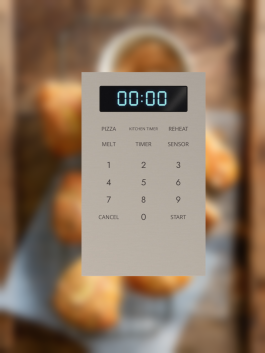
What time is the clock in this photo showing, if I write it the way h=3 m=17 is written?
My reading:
h=0 m=0
